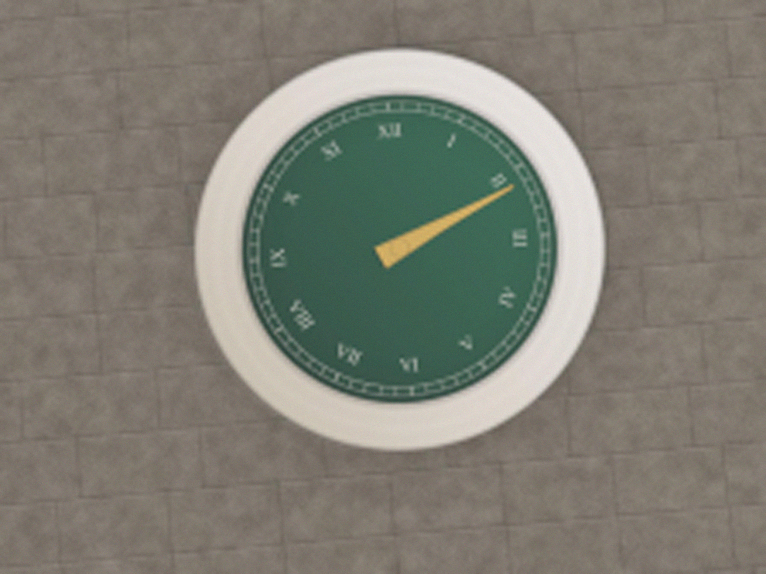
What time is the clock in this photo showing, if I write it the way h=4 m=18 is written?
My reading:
h=2 m=11
